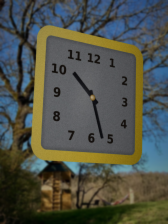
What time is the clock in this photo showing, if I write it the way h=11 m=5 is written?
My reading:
h=10 m=27
